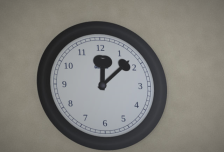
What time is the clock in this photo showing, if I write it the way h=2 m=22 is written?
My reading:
h=12 m=8
